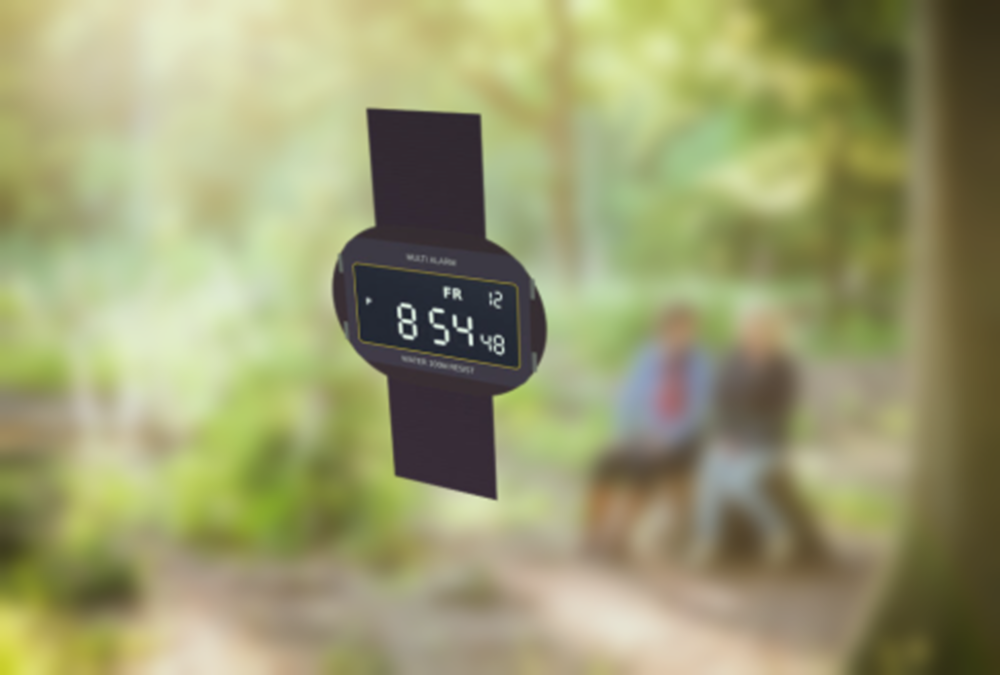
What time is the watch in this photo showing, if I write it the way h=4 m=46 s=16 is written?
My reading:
h=8 m=54 s=48
